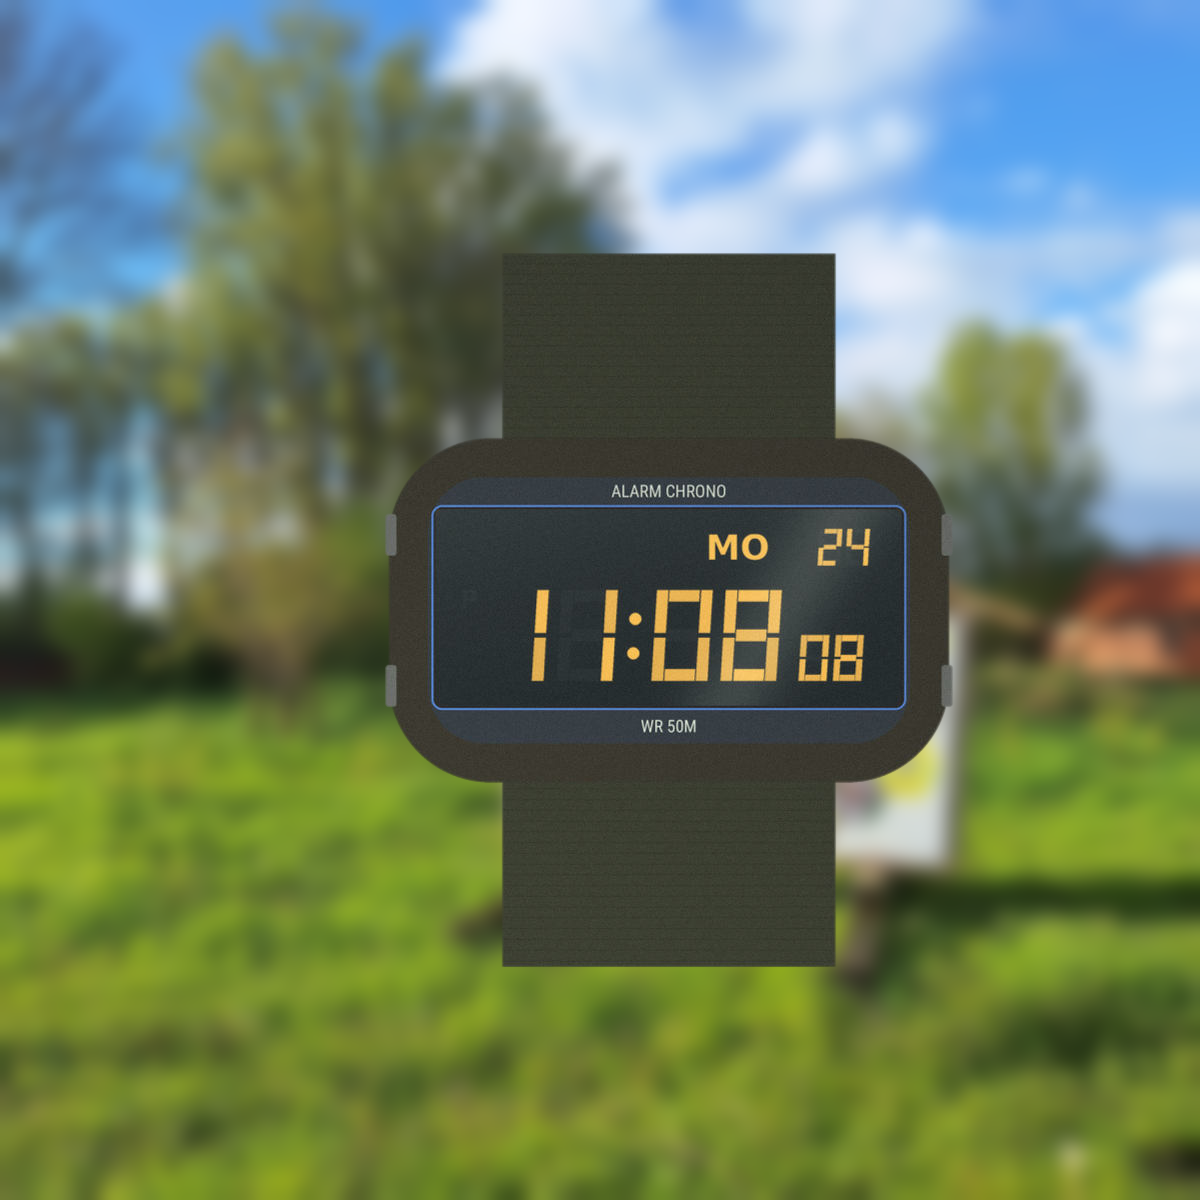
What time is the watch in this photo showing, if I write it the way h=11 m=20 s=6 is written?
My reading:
h=11 m=8 s=8
